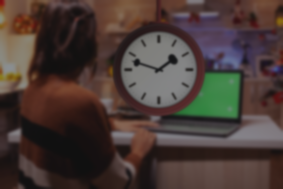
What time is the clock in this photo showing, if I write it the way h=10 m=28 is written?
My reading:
h=1 m=48
